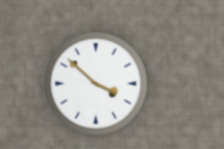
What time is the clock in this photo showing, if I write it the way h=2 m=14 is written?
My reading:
h=3 m=52
